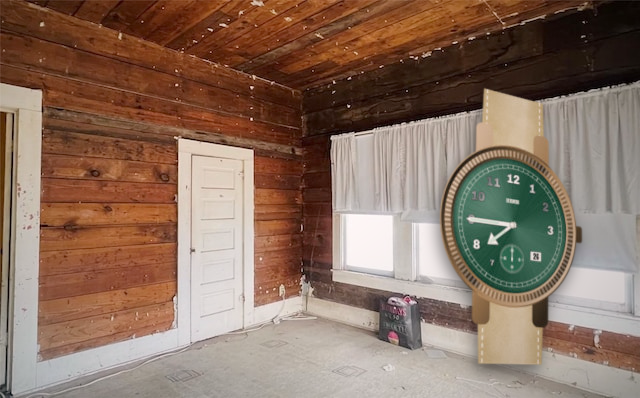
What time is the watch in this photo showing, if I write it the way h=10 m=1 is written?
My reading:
h=7 m=45
